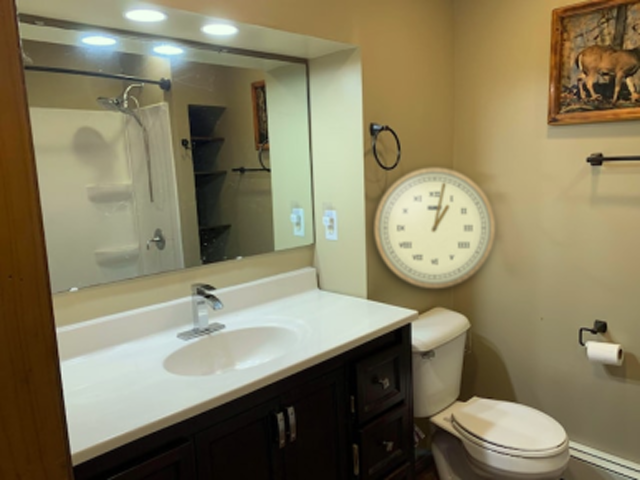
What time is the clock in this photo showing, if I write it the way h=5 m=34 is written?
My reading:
h=1 m=2
